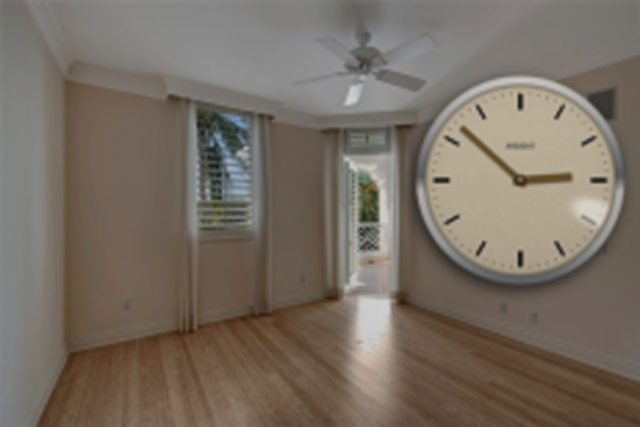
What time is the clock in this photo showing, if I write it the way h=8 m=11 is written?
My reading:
h=2 m=52
